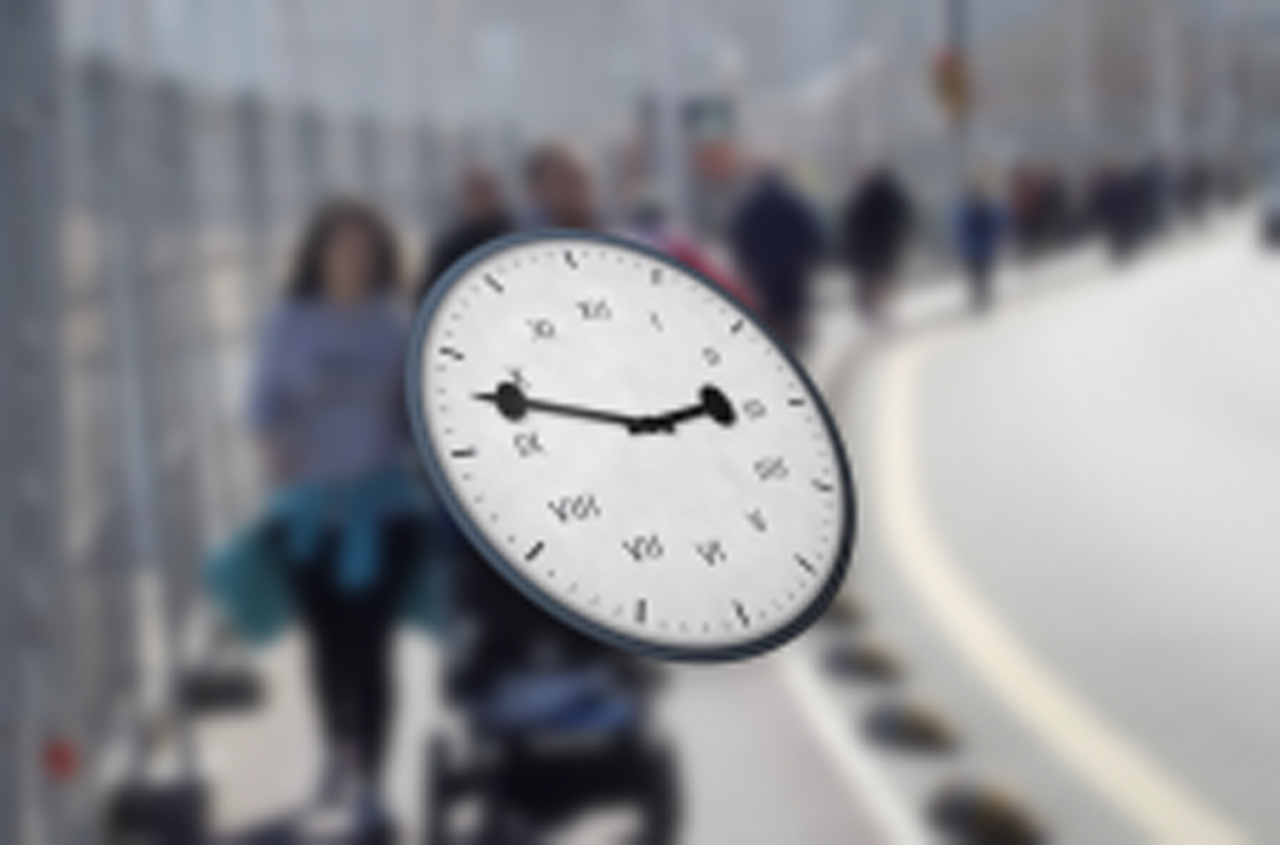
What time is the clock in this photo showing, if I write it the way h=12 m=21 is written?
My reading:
h=2 m=48
